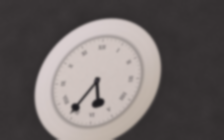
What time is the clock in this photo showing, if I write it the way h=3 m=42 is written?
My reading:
h=5 m=36
